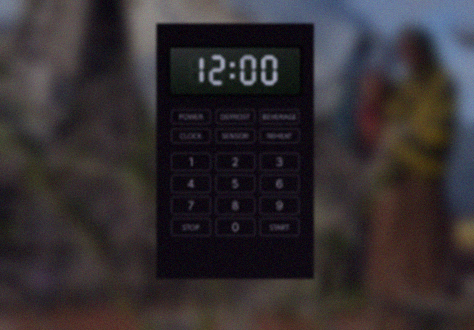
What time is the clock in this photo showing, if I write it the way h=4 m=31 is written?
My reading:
h=12 m=0
